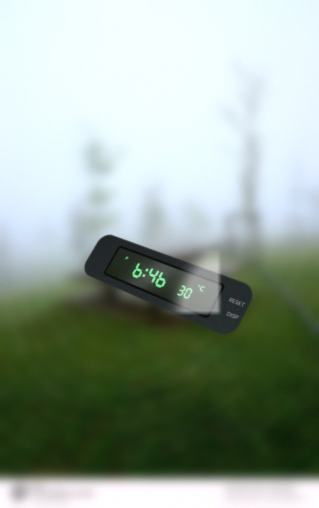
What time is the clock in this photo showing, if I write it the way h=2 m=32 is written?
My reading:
h=6 m=46
